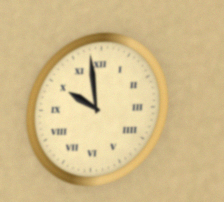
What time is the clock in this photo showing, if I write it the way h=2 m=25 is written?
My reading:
h=9 m=58
